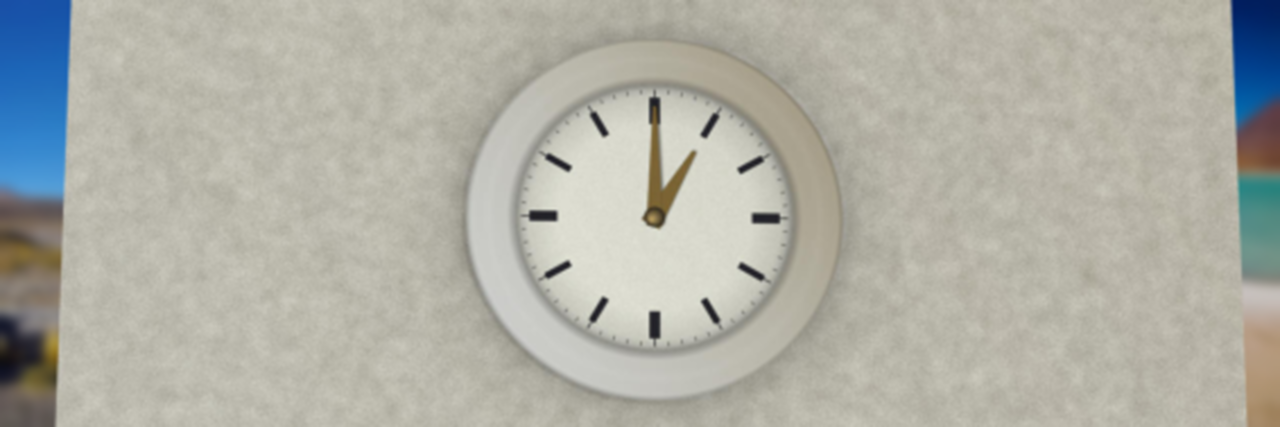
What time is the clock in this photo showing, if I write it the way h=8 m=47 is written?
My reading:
h=1 m=0
